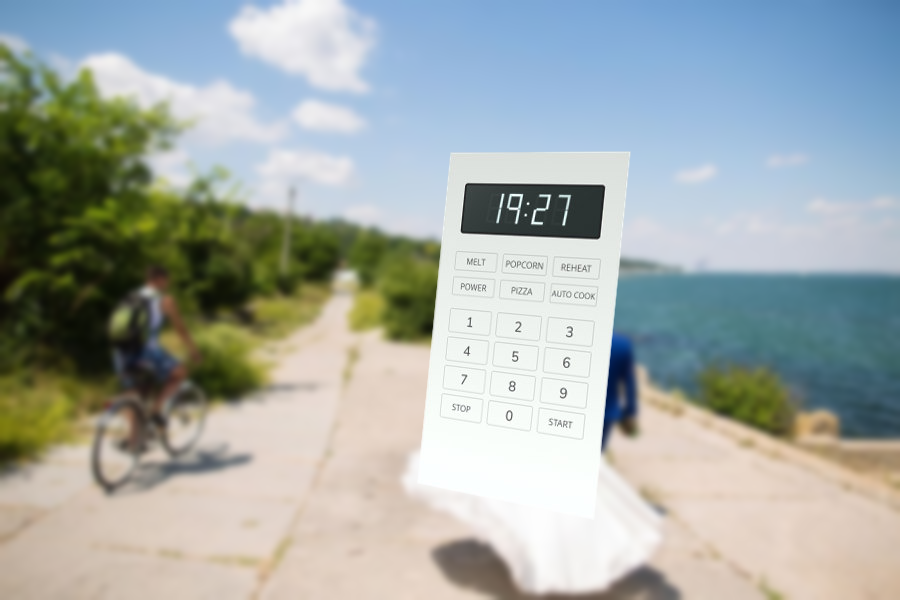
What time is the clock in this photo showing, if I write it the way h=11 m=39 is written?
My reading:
h=19 m=27
